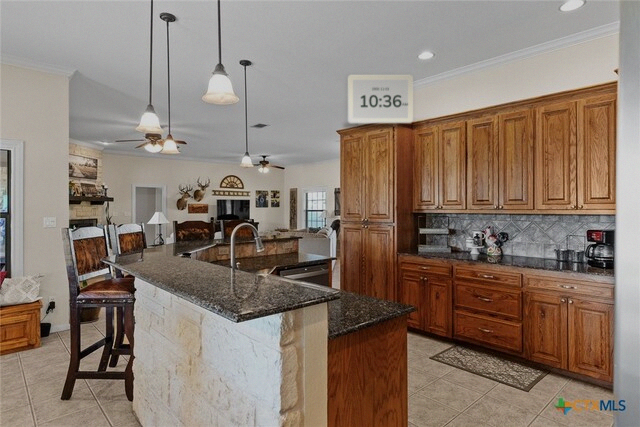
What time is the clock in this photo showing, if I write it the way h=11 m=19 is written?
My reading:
h=10 m=36
